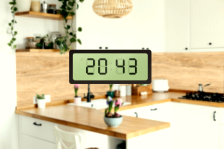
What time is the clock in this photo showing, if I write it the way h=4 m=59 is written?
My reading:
h=20 m=43
